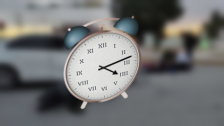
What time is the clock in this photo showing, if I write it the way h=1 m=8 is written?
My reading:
h=4 m=13
